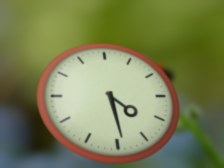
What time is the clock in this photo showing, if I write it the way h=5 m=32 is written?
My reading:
h=4 m=29
